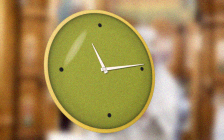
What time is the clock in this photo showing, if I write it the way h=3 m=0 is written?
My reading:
h=11 m=14
